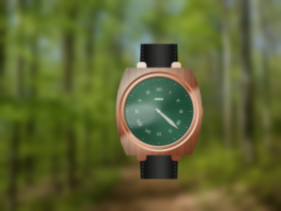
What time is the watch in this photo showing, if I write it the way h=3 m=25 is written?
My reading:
h=4 m=22
